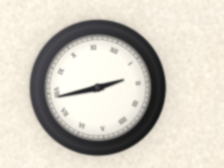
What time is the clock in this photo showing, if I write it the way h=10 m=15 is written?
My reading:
h=1 m=39
